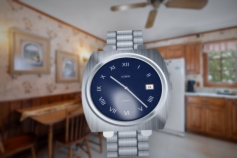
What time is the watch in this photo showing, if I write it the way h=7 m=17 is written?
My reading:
h=10 m=23
